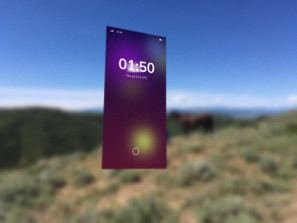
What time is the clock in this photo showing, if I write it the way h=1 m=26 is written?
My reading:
h=1 m=50
